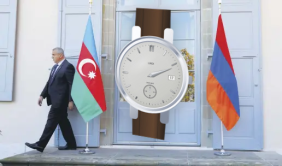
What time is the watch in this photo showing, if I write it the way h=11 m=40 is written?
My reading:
h=2 m=11
